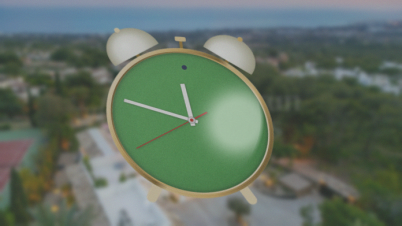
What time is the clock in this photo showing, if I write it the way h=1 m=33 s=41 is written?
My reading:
h=11 m=47 s=40
